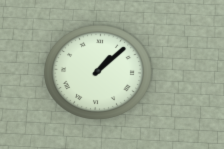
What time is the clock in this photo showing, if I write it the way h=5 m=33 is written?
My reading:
h=1 m=7
